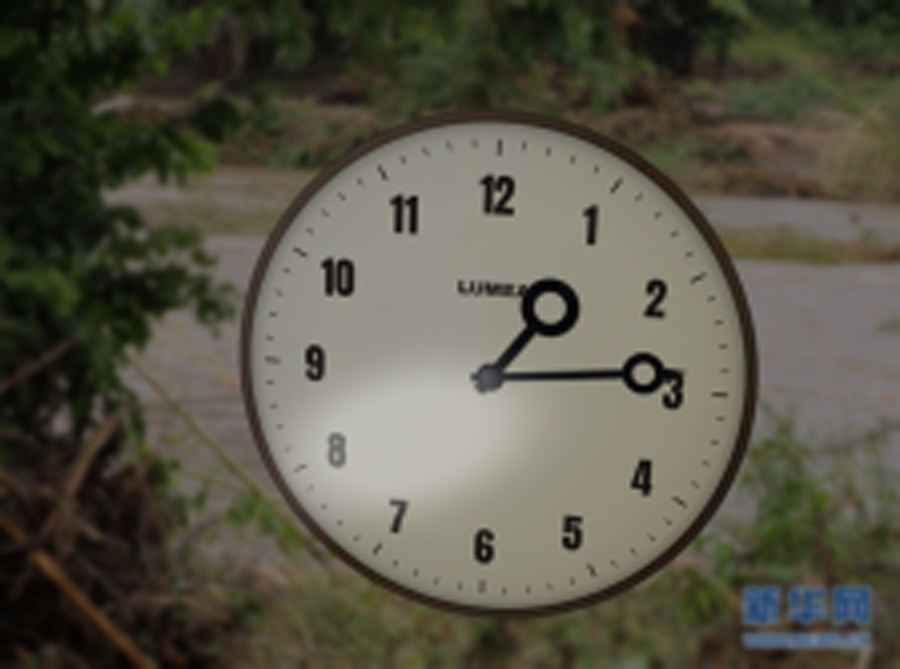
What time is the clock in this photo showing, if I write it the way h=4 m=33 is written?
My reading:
h=1 m=14
